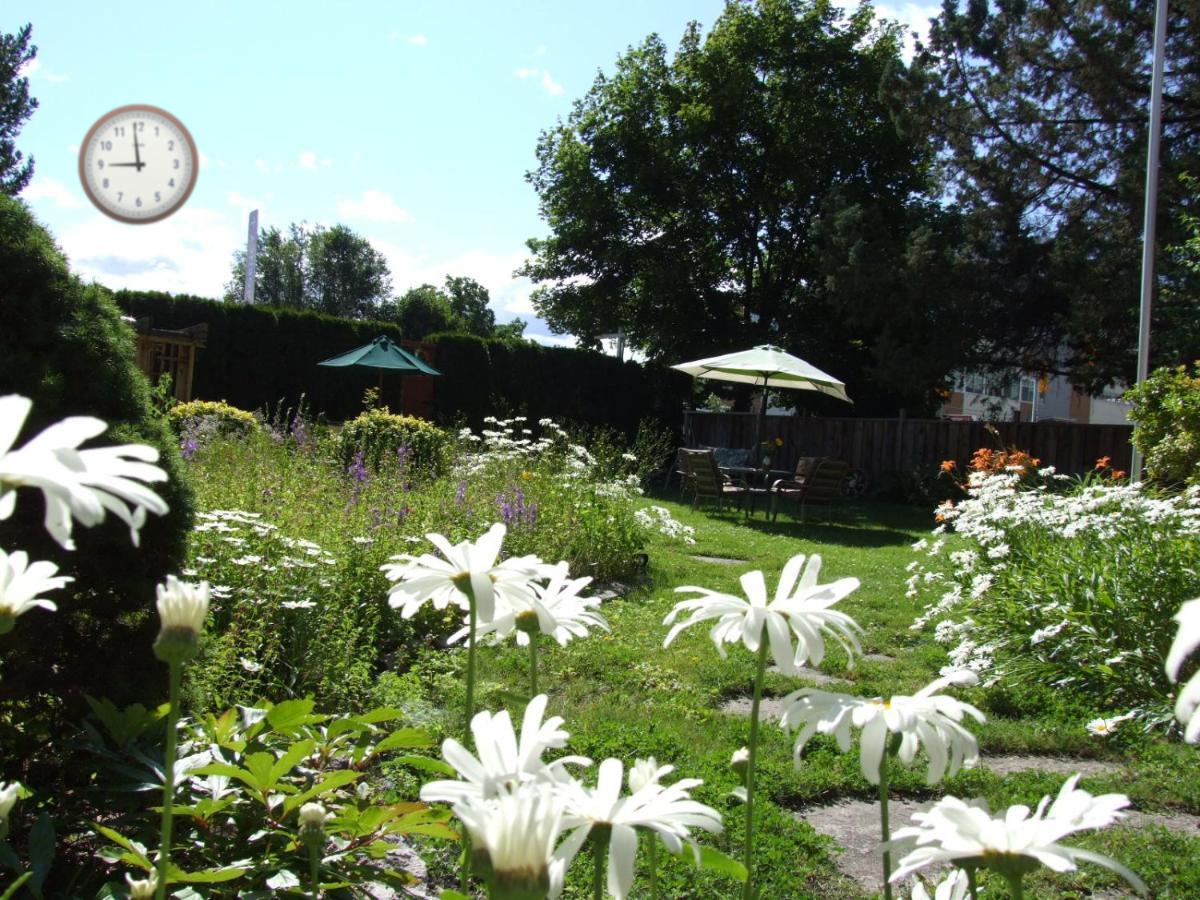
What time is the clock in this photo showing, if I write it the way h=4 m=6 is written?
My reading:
h=8 m=59
